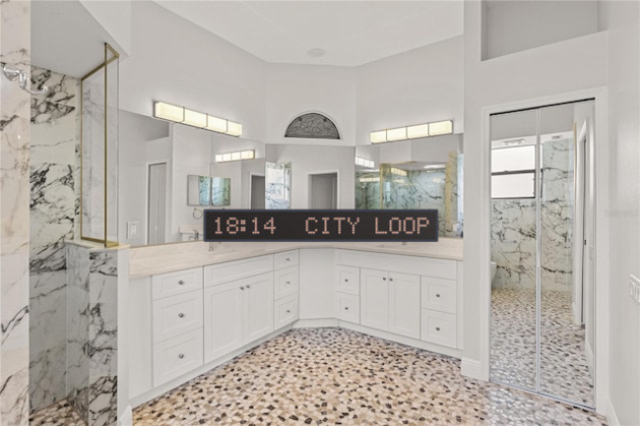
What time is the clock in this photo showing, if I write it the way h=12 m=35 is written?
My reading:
h=18 m=14
